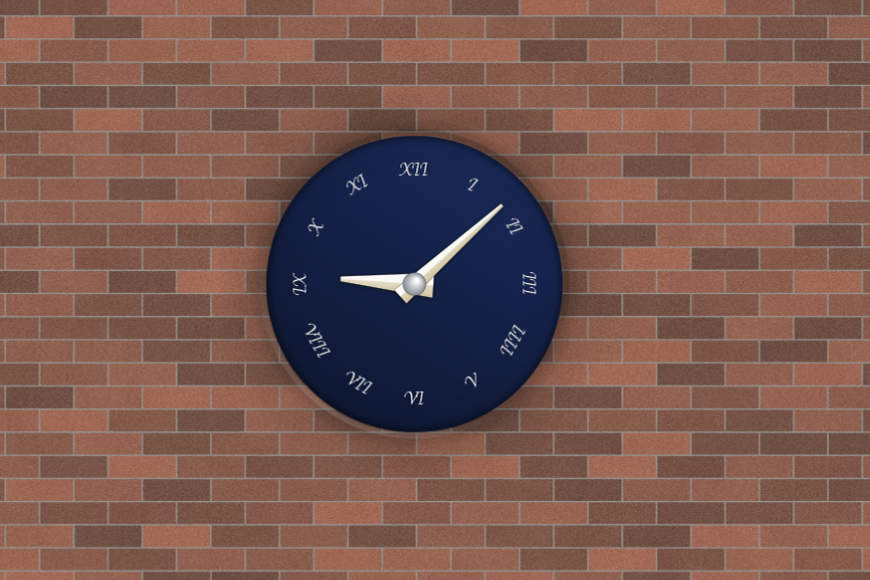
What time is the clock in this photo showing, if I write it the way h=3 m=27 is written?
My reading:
h=9 m=8
